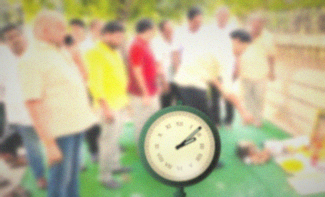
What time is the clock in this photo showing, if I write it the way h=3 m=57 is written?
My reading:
h=2 m=8
